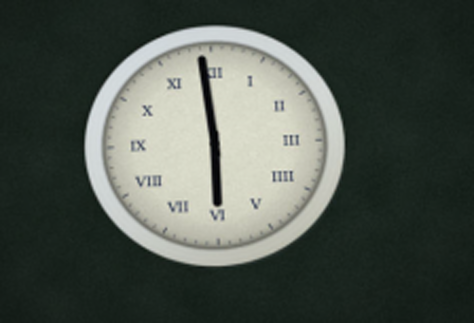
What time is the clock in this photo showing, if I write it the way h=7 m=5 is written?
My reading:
h=5 m=59
